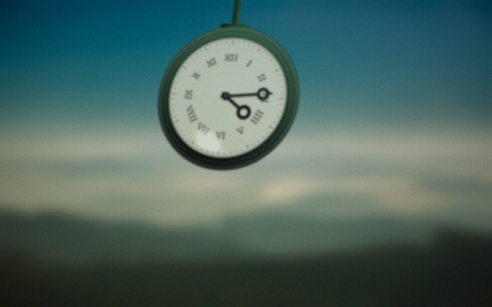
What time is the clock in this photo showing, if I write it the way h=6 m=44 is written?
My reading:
h=4 m=14
